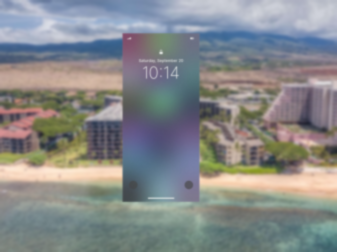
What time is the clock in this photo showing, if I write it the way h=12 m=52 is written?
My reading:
h=10 m=14
